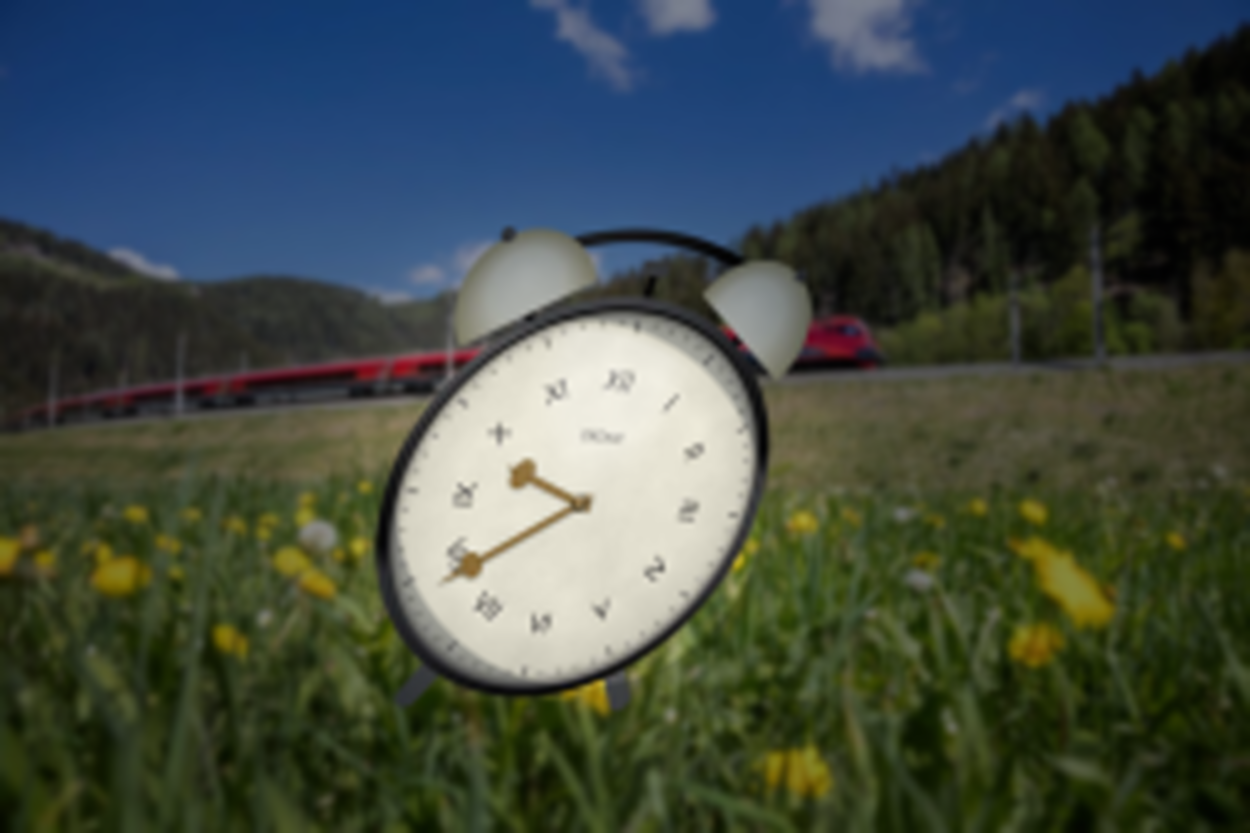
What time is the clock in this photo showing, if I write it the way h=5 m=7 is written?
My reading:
h=9 m=39
